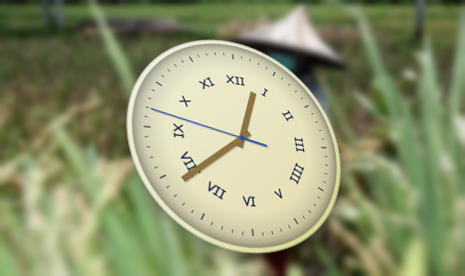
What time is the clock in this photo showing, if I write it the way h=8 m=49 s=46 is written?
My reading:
h=12 m=38 s=47
